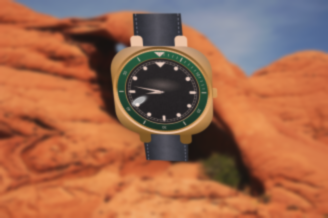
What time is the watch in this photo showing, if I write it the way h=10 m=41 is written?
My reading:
h=8 m=47
